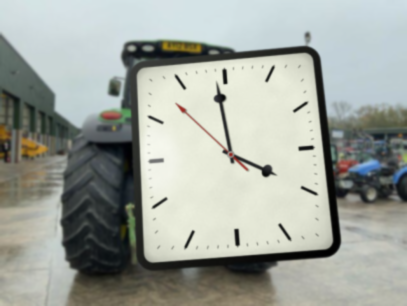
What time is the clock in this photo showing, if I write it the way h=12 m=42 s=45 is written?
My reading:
h=3 m=58 s=53
